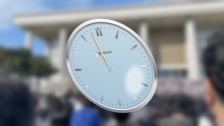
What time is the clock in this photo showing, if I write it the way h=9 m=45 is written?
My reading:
h=10 m=58
